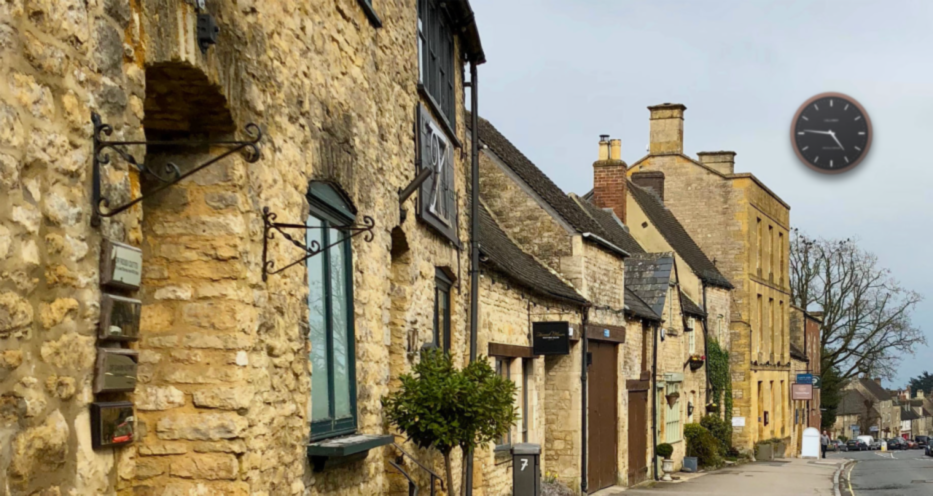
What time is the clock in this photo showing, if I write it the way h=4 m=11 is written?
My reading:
h=4 m=46
